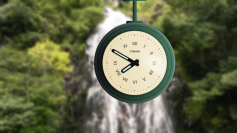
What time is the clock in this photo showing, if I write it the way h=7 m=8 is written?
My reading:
h=7 m=50
